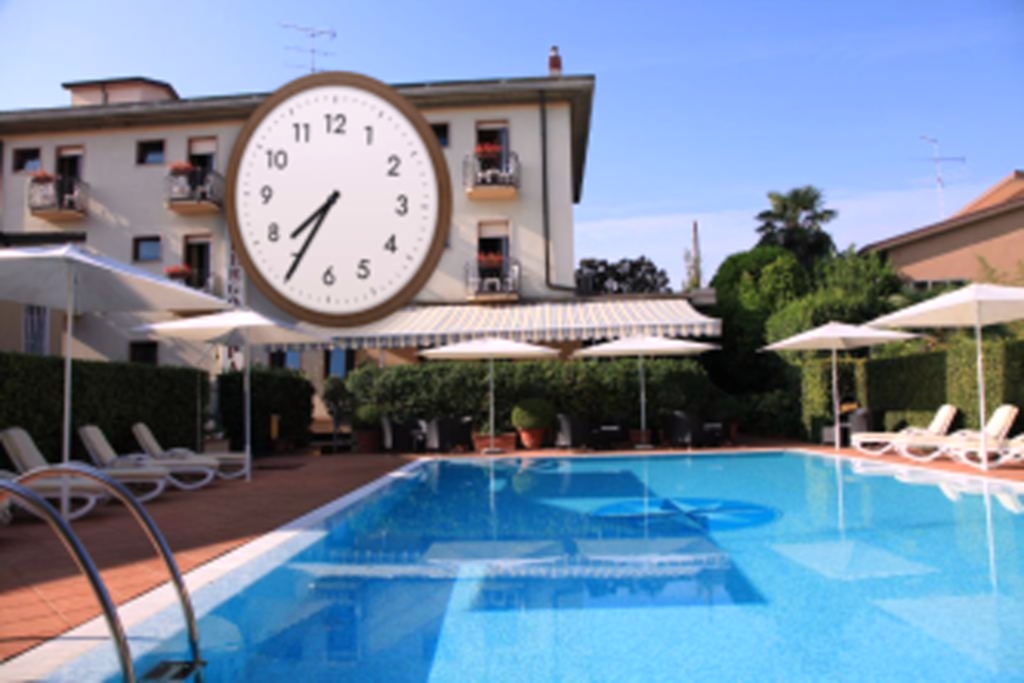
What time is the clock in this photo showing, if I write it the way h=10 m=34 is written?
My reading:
h=7 m=35
